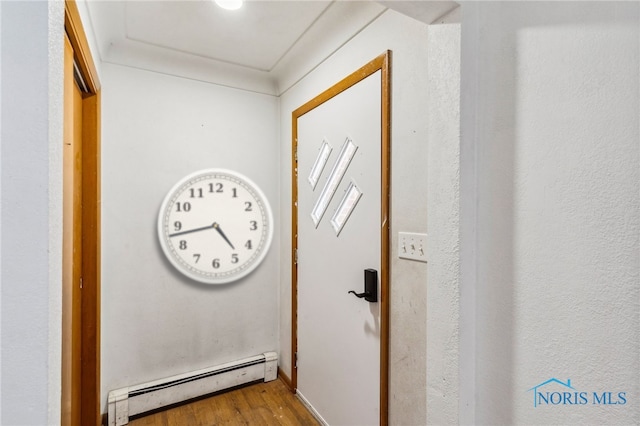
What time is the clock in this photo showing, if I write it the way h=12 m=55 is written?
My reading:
h=4 m=43
